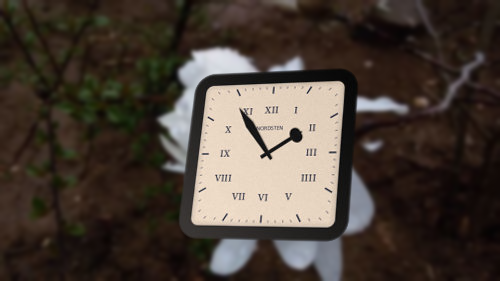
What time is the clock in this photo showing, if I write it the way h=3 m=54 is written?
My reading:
h=1 m=54
